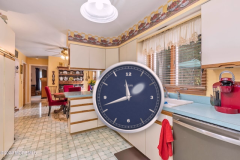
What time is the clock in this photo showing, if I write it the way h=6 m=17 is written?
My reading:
h=11 m=42
